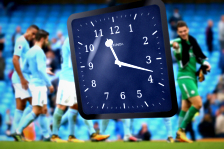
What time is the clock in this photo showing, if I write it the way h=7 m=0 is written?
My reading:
h=11 m=18
